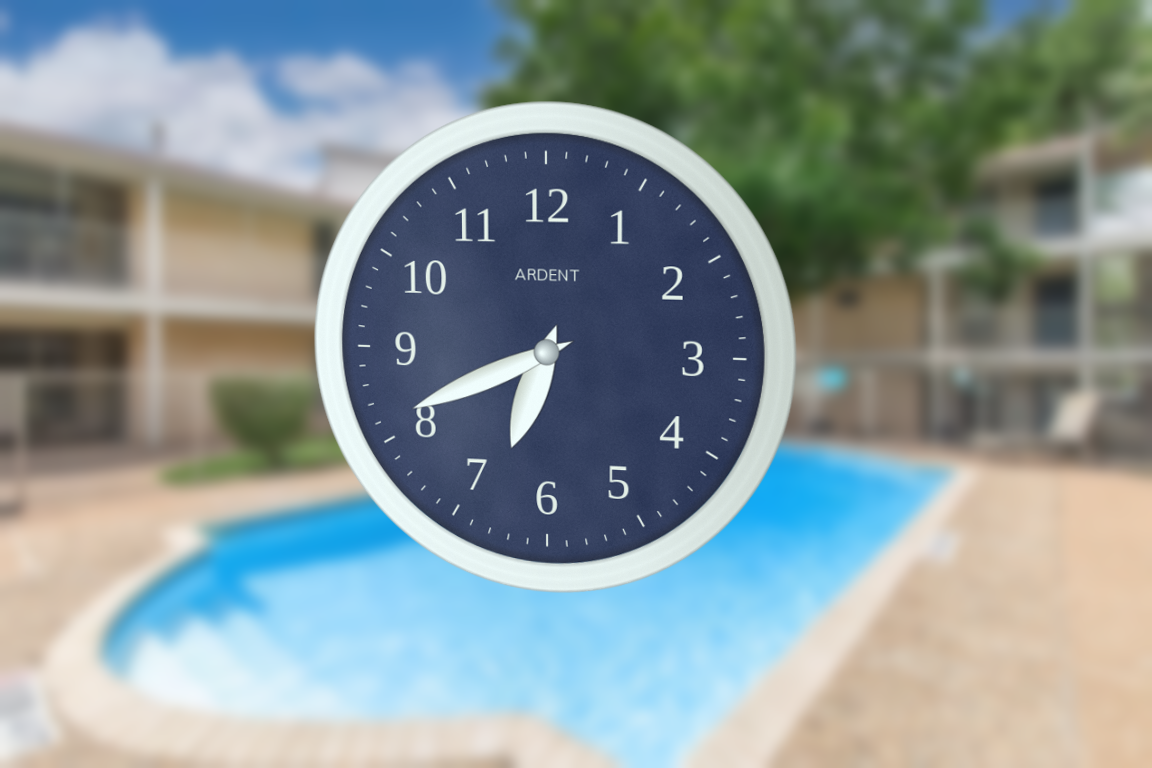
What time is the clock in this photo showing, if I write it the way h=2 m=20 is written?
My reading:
h=6 m=41
